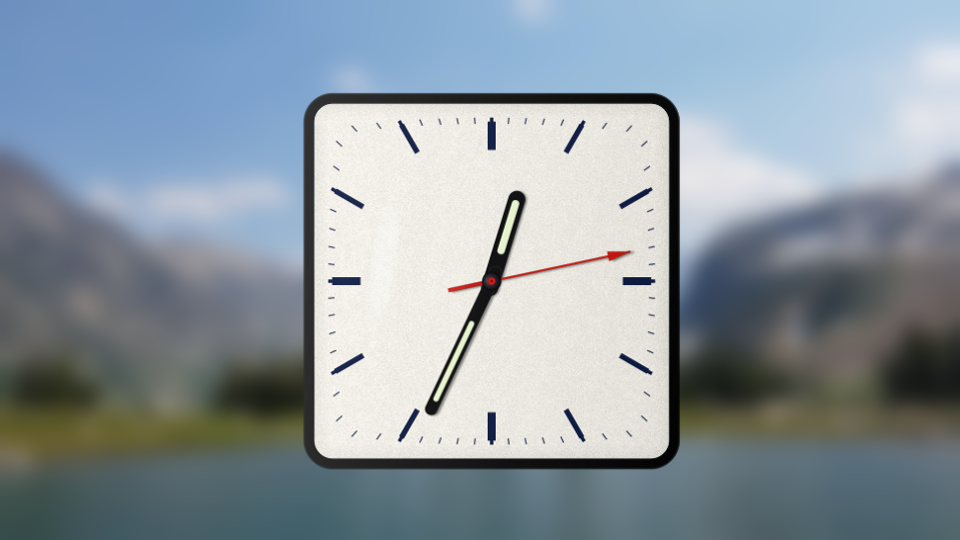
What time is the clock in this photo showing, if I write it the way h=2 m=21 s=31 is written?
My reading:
h=12 m=34 s=13
